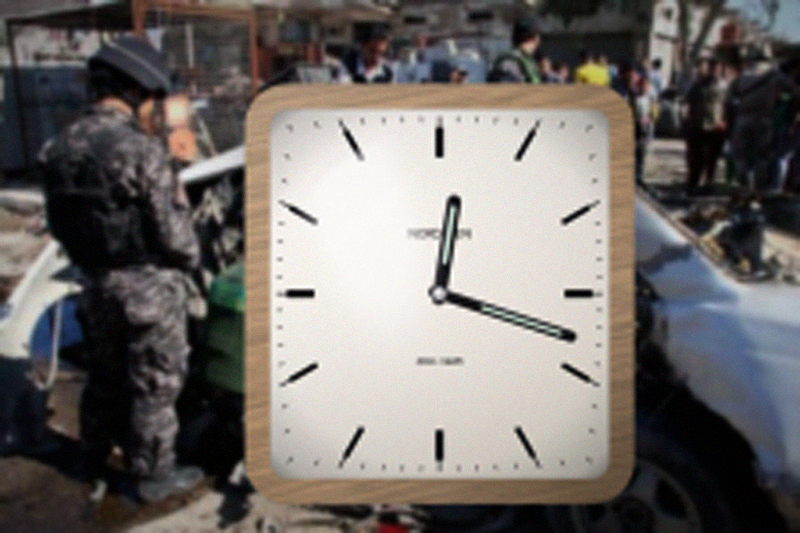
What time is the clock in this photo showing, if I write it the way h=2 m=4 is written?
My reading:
h=12 m=18
